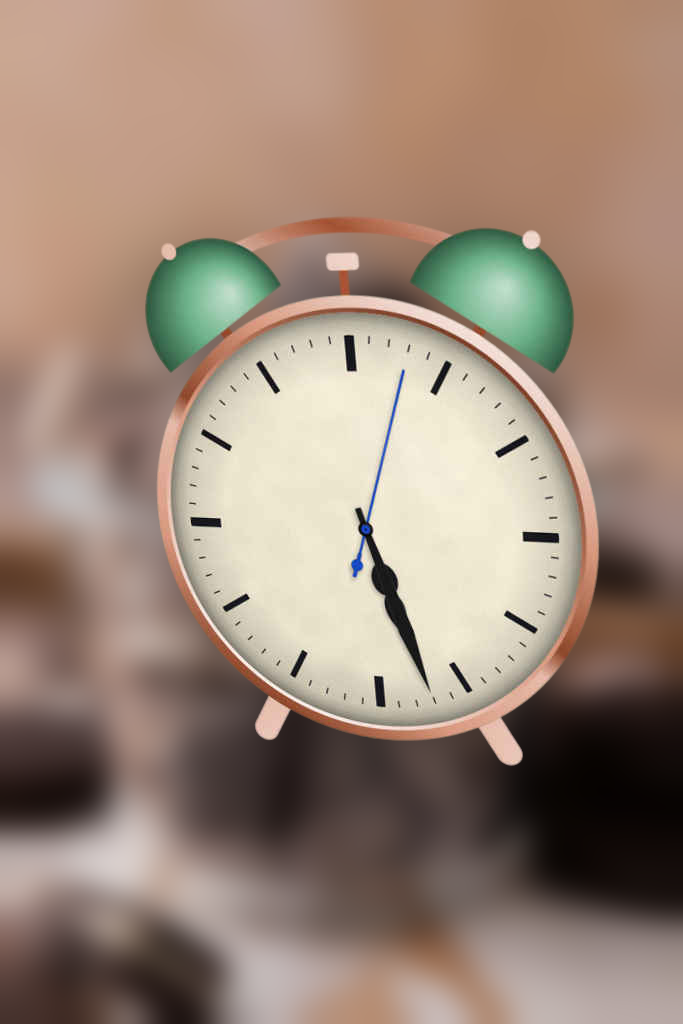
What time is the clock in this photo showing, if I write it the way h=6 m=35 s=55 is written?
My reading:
h=5 m=27 s=3
